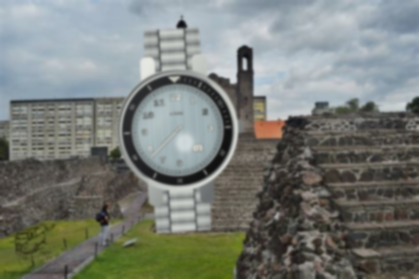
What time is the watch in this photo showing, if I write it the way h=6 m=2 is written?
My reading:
h=7 m=38
